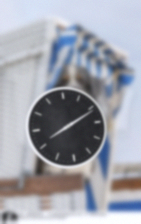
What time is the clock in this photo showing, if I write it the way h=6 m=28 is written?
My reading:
h=8 m=11
